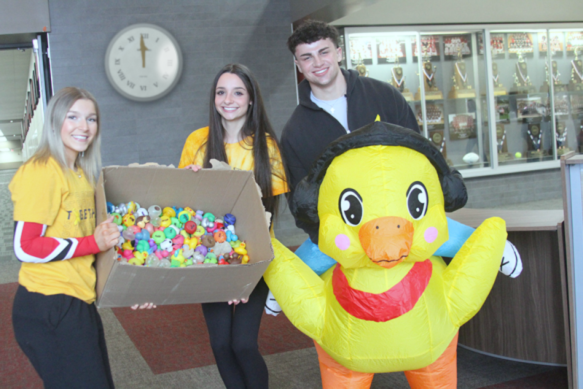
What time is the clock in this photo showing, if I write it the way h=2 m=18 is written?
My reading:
h=11 m=59
